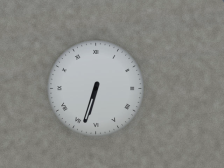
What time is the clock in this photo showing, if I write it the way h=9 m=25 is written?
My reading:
h=6 m=33
